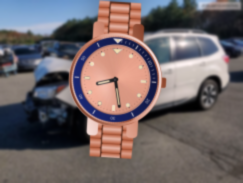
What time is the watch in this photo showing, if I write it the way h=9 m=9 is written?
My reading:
h=8 m=28
